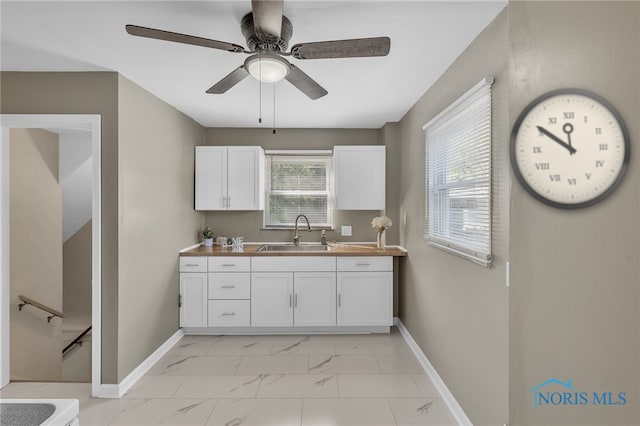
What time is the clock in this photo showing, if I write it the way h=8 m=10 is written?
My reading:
h=11 m=51
